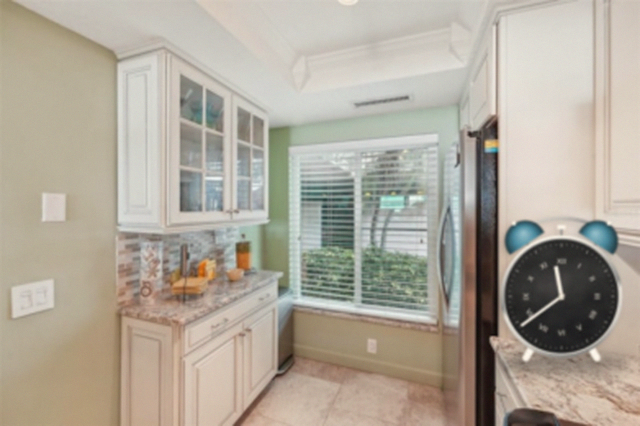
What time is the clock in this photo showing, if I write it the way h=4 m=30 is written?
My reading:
h=11 m=39
